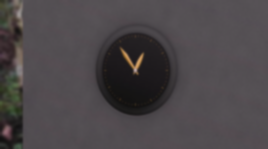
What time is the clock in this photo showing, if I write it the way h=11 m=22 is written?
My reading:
h=12 m=54
